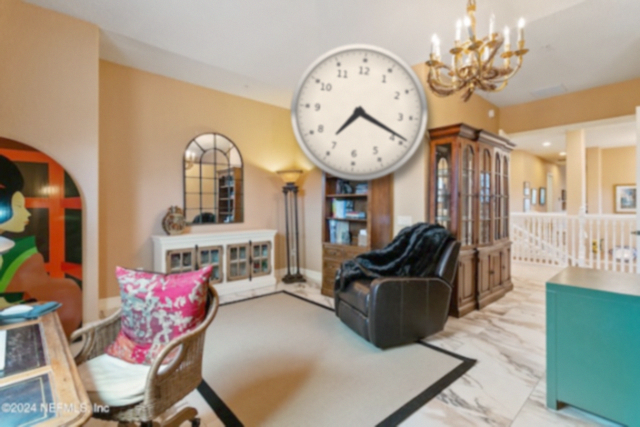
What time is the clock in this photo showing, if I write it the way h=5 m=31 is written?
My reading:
h=7 m=19
